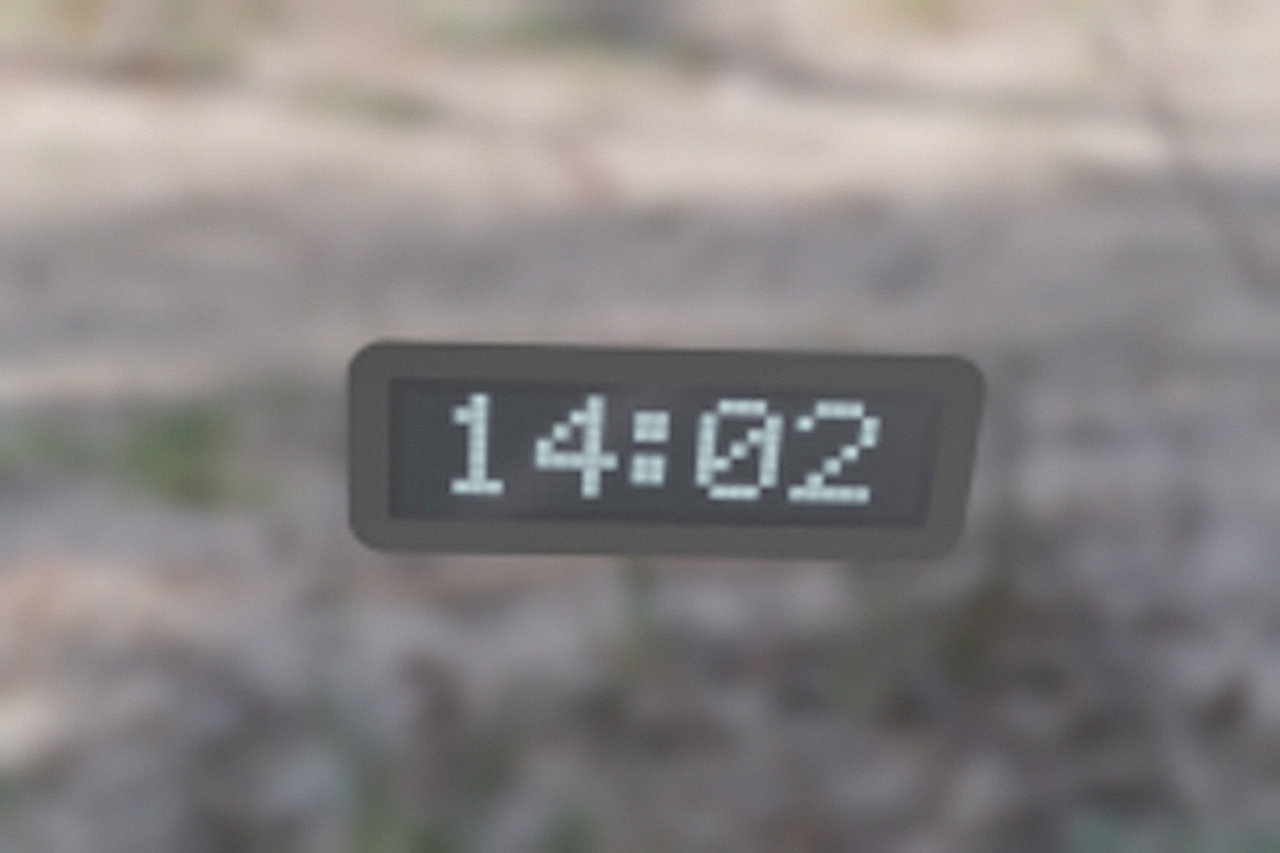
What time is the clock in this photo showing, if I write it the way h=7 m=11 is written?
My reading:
h=14 m=2
